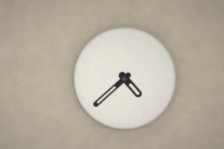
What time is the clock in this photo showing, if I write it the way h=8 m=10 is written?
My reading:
h=4 m=38
